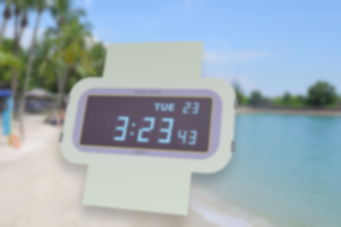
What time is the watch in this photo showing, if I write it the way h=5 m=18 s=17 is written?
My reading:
h=3 m=23 s=43
